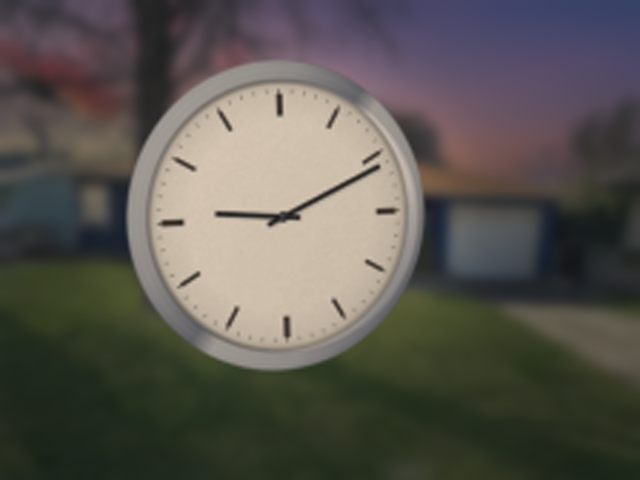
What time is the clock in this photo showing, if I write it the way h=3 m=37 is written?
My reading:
h=9 m=11
